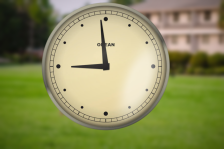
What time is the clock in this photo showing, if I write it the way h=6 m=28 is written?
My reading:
h=8 m=59
